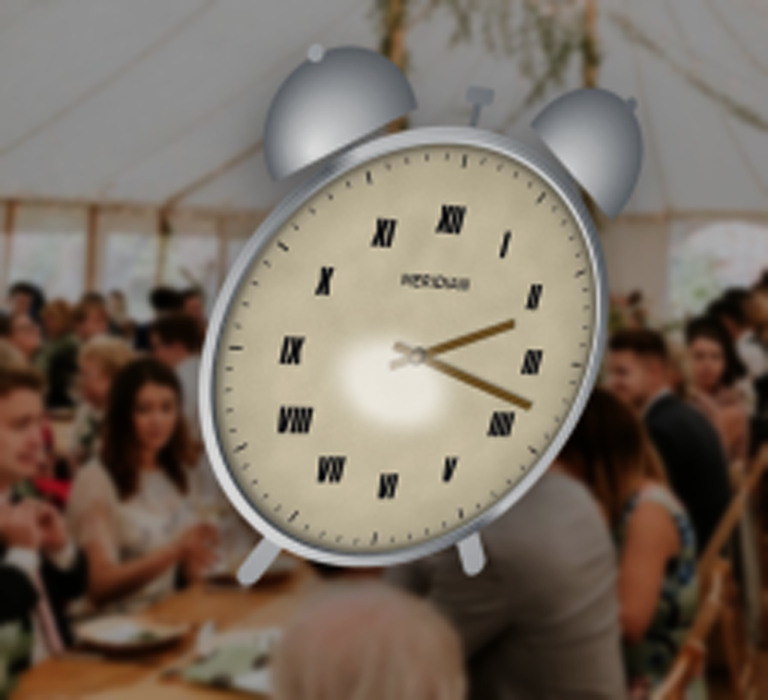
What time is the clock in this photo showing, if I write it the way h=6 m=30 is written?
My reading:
h=2 m=18
